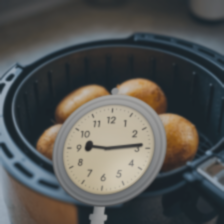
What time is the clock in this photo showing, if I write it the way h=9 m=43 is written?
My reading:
h=9 m=14
